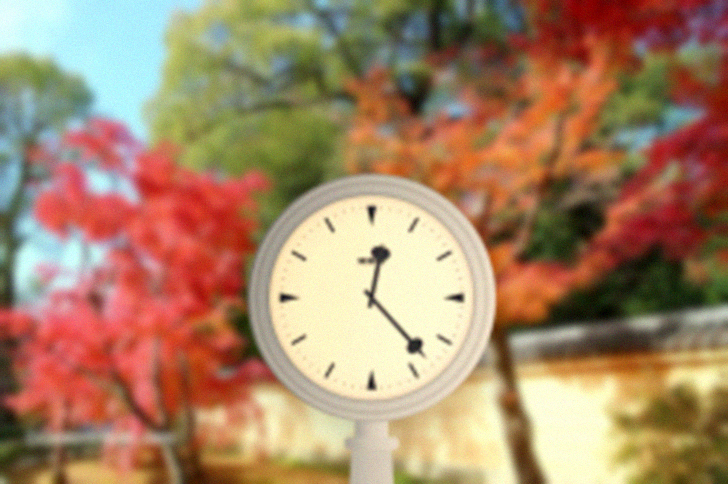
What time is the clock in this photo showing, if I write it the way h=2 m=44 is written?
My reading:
h=12 m=23
